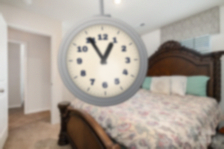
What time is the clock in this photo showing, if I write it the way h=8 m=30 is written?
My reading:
h=12 m=55
